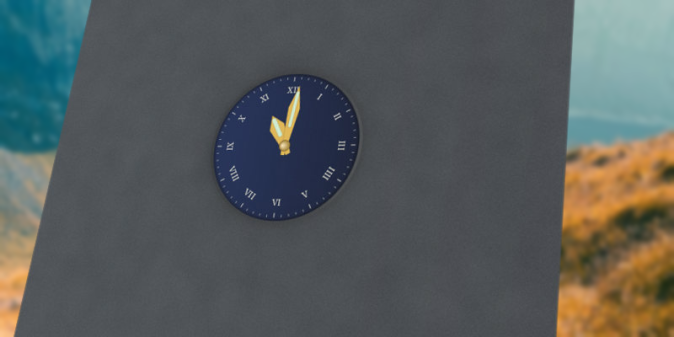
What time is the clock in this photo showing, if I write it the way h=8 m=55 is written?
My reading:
h=11 m=1
